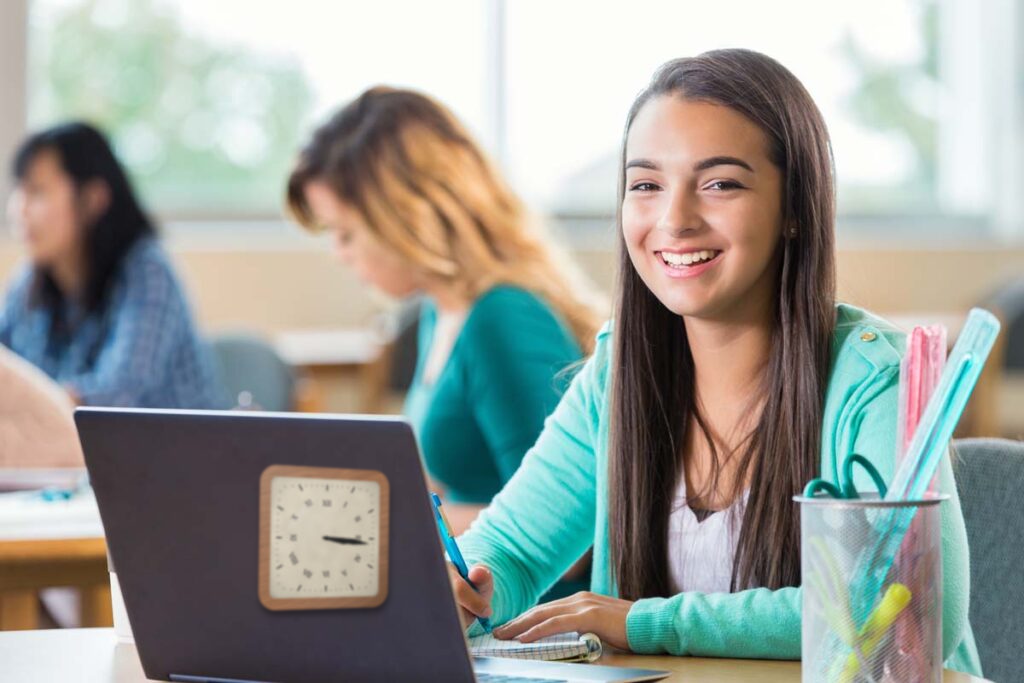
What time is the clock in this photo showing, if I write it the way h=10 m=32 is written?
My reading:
h=3 m=16
